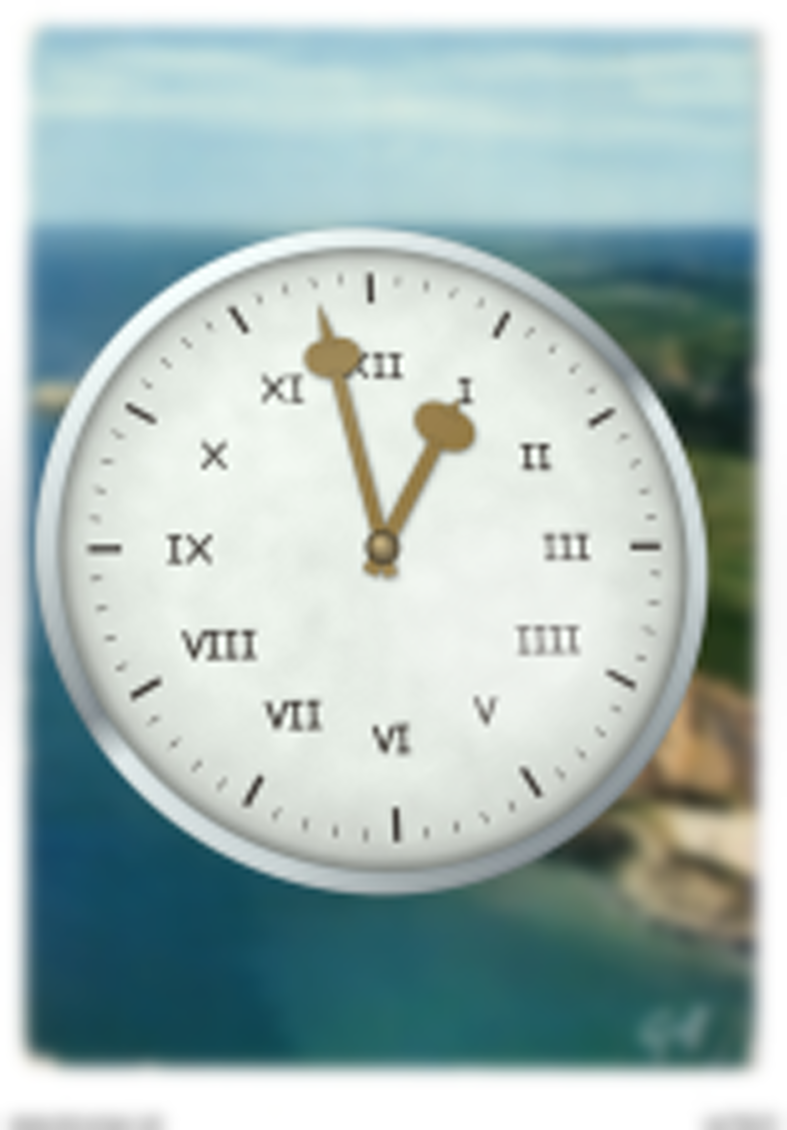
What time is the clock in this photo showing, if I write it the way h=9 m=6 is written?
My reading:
h=12 m=58
